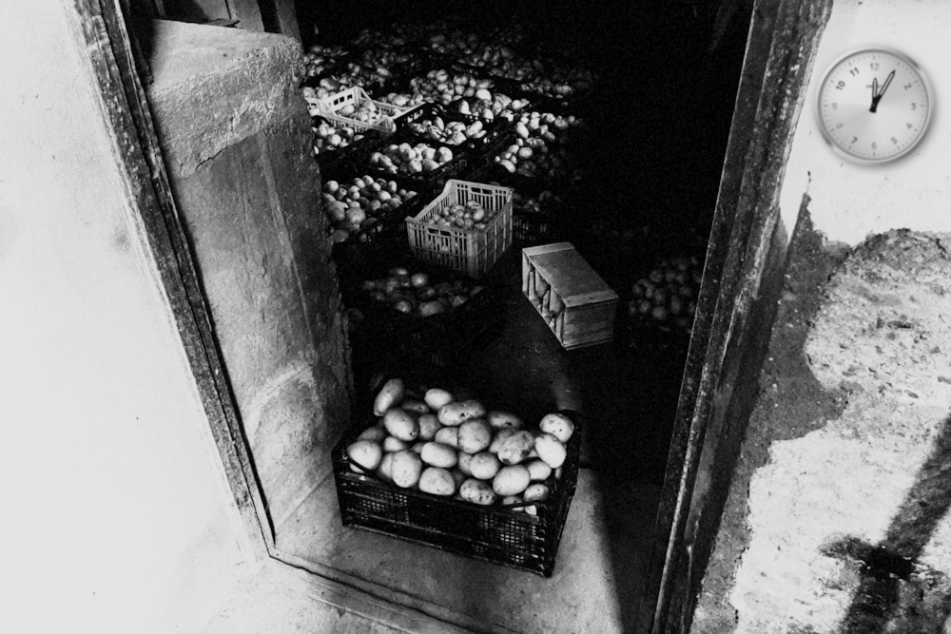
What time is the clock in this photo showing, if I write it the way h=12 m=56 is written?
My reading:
h=12 m=5
